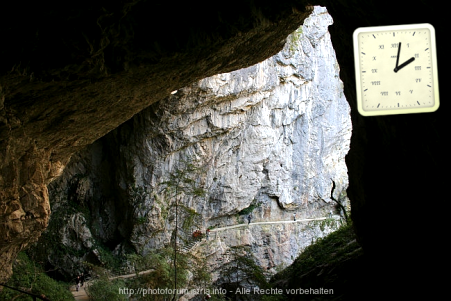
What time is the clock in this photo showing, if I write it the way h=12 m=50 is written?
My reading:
h=2 m=2
